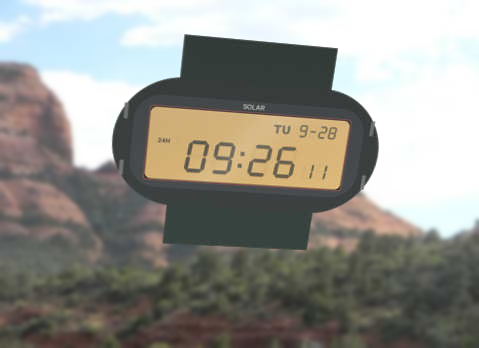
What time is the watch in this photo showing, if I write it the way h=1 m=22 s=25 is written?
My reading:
h=9 m=26 s=11
